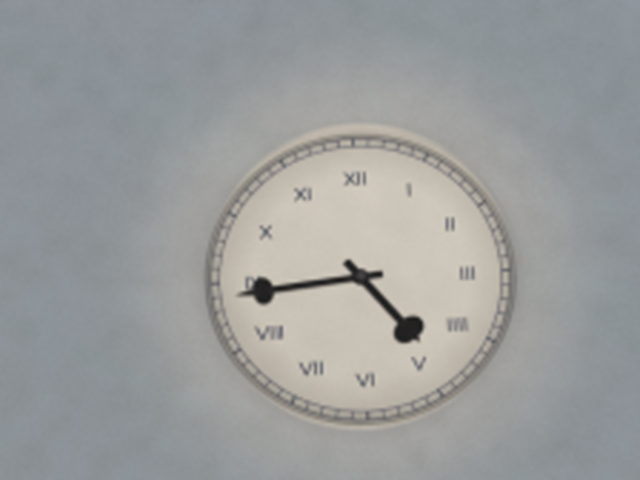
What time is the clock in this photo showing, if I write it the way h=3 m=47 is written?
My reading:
h=4 m=44
